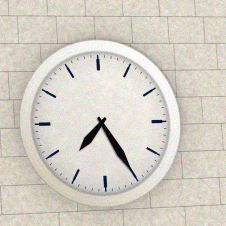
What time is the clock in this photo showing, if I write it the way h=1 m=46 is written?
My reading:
h=7 m=25
